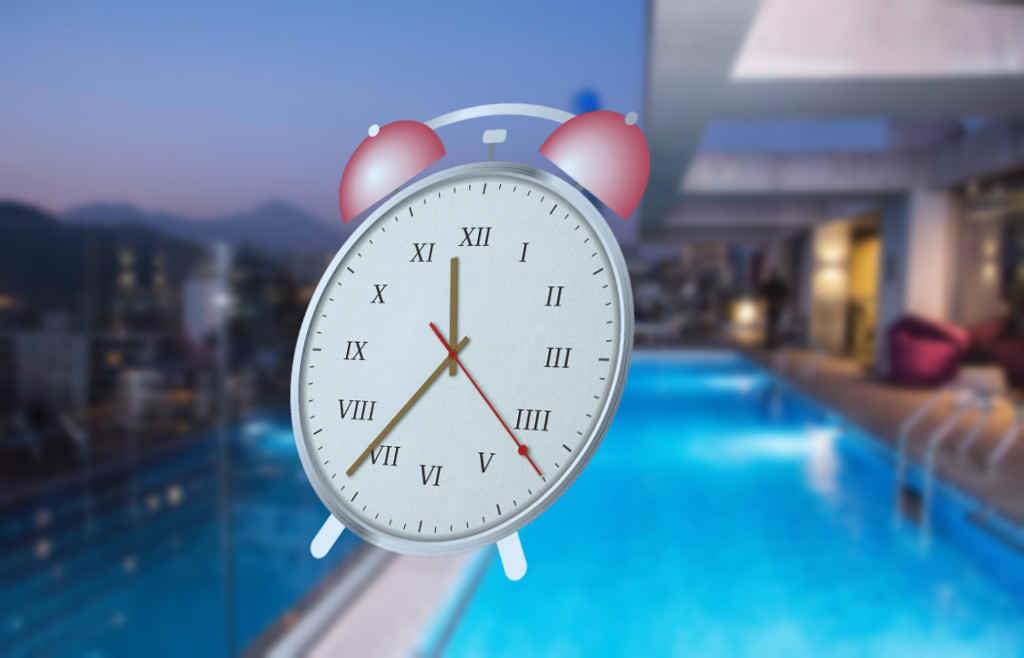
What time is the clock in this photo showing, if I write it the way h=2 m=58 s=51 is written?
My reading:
h=11 m=36 s=22
